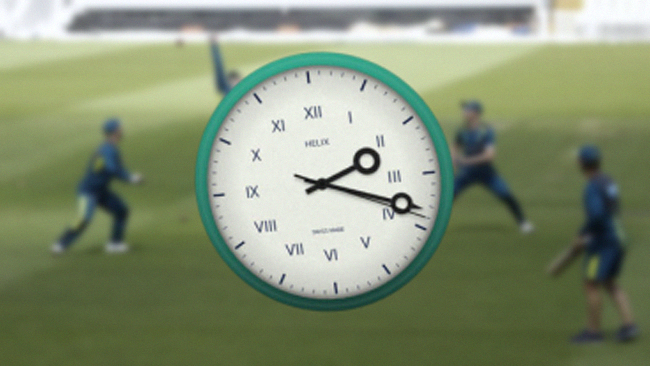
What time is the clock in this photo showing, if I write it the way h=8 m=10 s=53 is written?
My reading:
h=2 m=18 s=19
